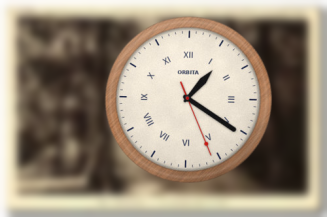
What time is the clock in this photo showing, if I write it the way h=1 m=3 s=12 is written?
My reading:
h=1 m=20 s=26
